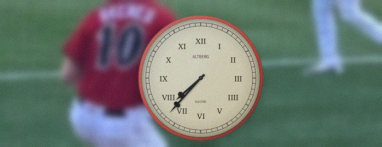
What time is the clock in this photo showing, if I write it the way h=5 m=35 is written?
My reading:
h=7 m=37
